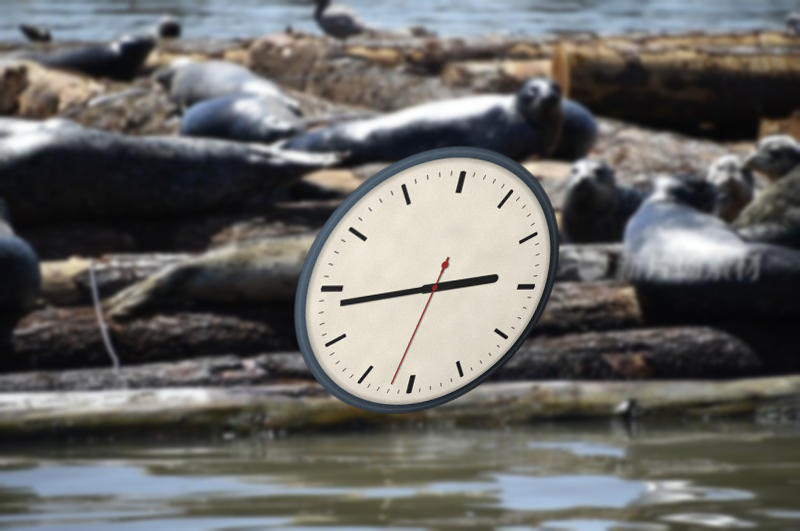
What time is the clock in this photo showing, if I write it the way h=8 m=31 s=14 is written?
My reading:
h=2 m=43 s=32
